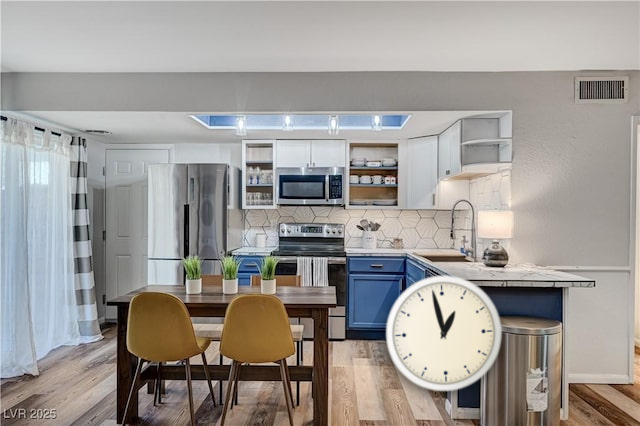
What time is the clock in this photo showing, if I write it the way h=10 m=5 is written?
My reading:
h=12 m=58
